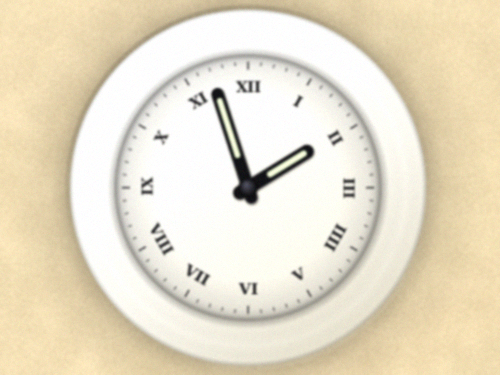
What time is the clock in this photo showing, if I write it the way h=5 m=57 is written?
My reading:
h=1 m=57
